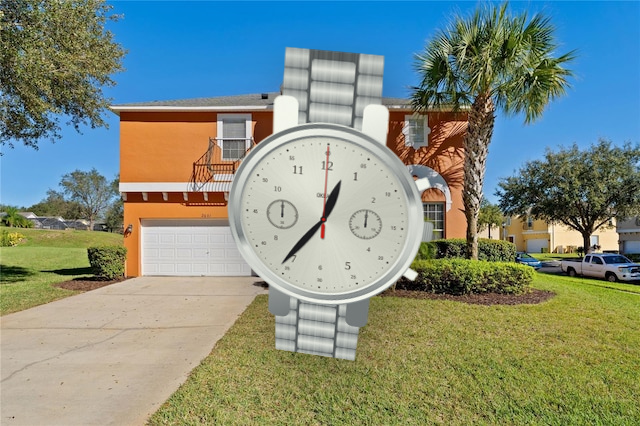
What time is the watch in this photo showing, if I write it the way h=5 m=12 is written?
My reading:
h=12 m=36
